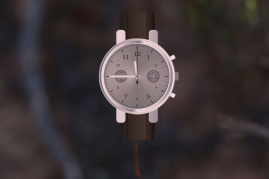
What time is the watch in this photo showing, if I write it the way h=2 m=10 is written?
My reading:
h=11 m=45
